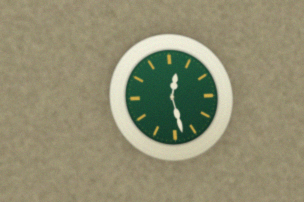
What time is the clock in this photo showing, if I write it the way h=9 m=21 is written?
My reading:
h=12 m=28
